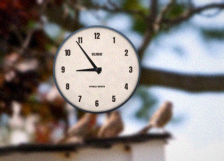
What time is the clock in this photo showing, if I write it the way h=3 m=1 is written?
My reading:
h=8 m=54
